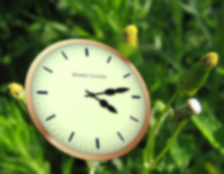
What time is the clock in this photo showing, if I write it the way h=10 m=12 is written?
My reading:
h=4 m=13
